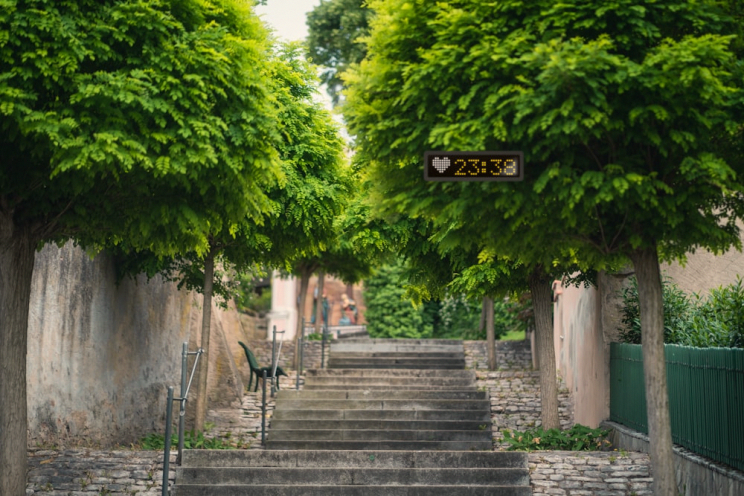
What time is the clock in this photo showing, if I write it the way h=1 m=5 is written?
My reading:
h=23 m=38
